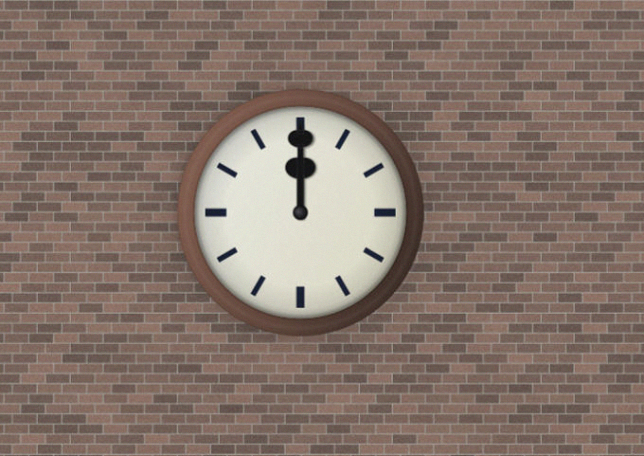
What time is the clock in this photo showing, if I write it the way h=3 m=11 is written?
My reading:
h=12 m=0
